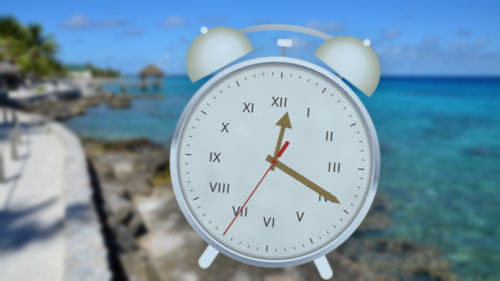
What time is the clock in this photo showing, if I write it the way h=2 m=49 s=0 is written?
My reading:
h=12 m=19 s=35
